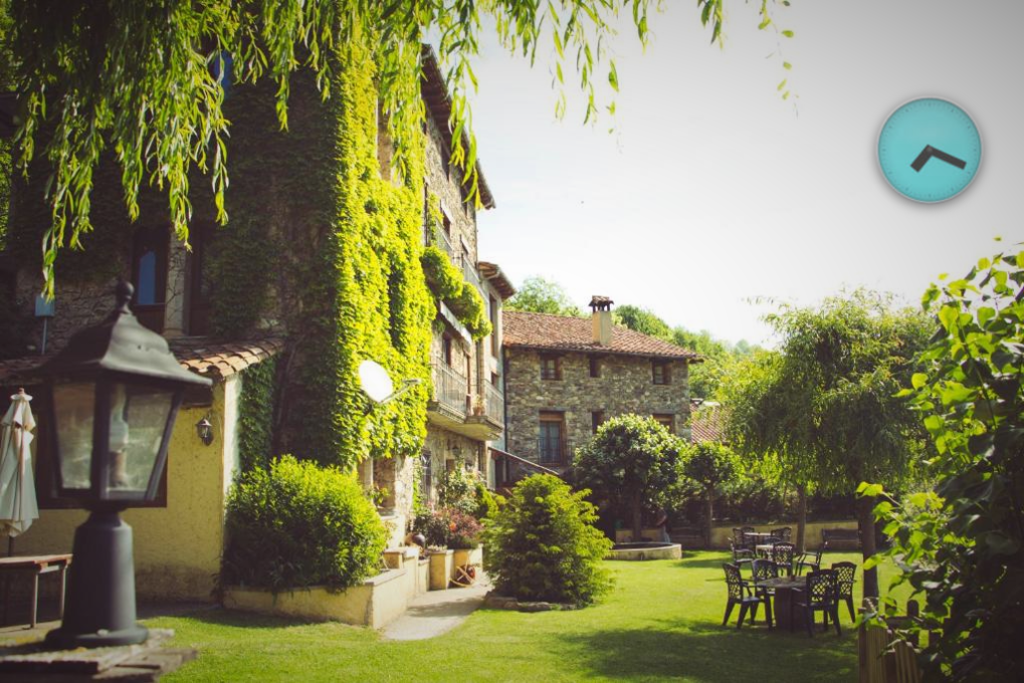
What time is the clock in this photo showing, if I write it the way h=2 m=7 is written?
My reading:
h=7 m=19
